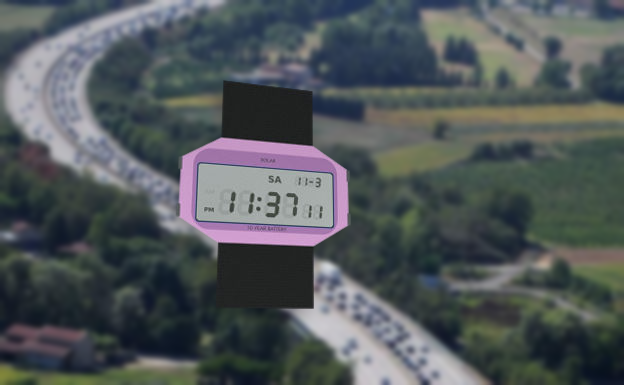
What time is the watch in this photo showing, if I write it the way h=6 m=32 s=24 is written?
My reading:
h=11 m=37 s=11
